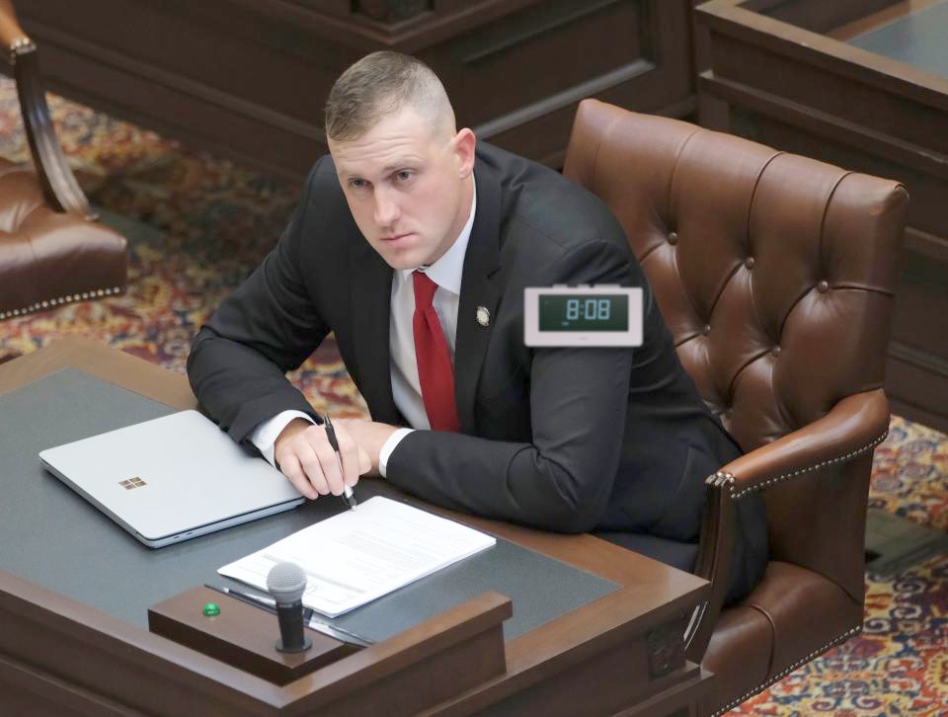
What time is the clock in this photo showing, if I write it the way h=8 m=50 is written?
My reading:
h=8 m=8
